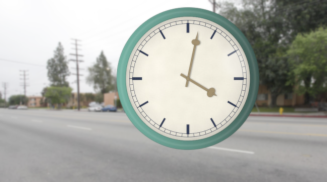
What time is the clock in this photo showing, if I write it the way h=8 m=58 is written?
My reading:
h=4 m=2
